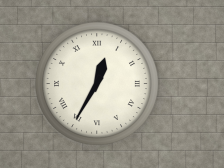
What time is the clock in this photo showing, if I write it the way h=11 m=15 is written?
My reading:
h=12 m=35
